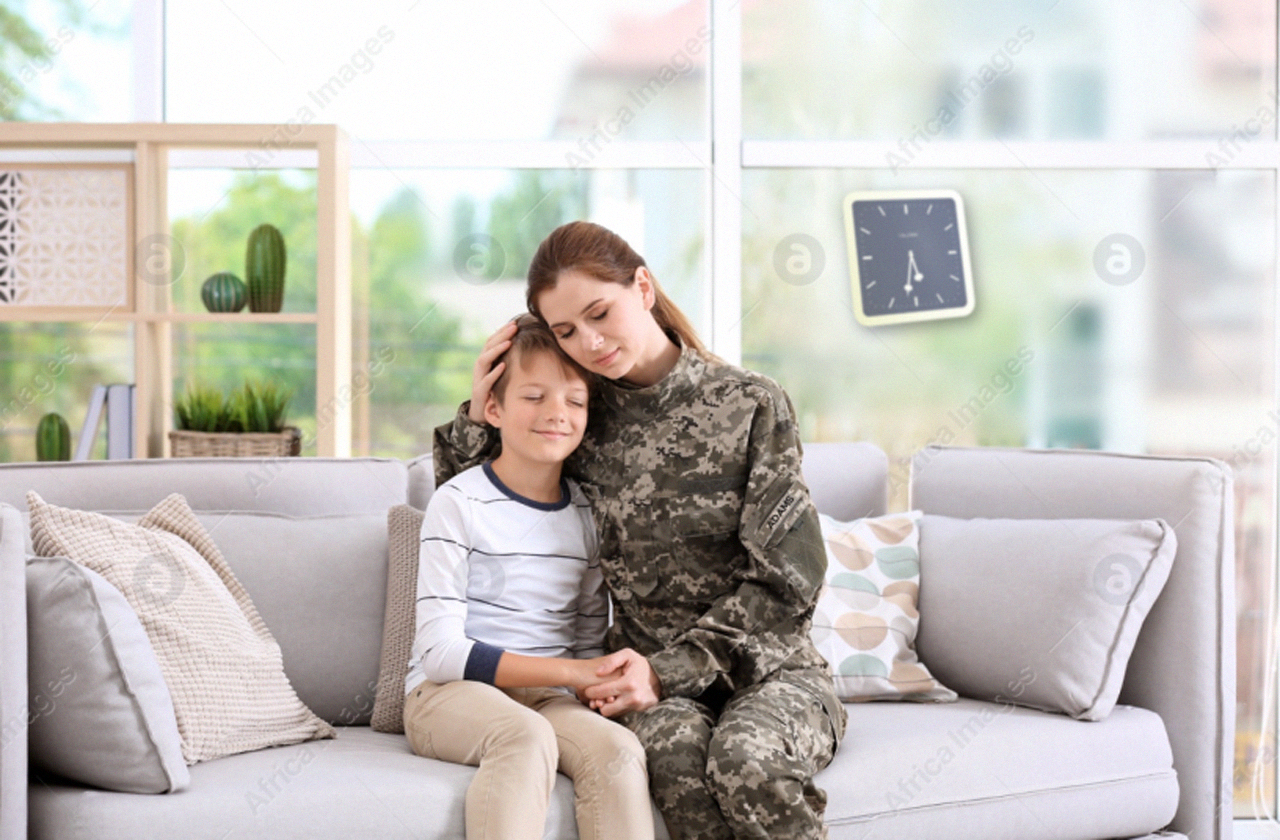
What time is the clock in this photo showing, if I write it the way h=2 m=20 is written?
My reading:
h=5 m=32
